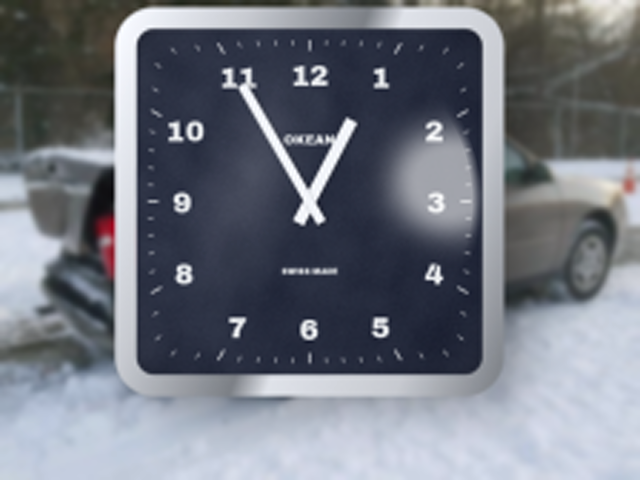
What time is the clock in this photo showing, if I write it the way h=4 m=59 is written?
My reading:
h=12 m=55
